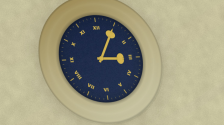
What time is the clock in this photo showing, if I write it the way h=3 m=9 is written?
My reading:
h=3 m=5
